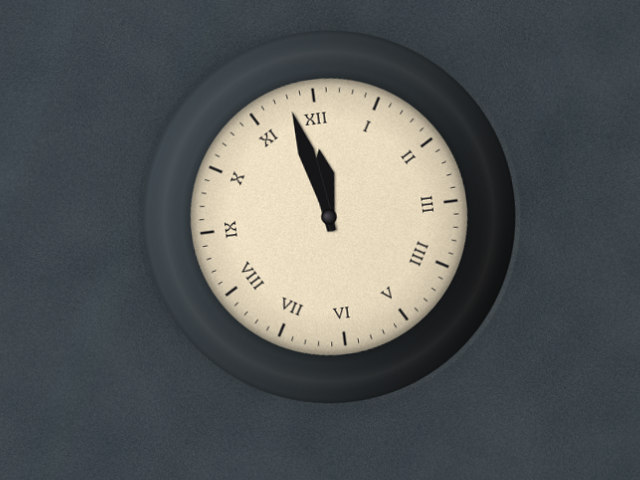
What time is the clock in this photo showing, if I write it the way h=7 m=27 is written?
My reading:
h=11 m=58
